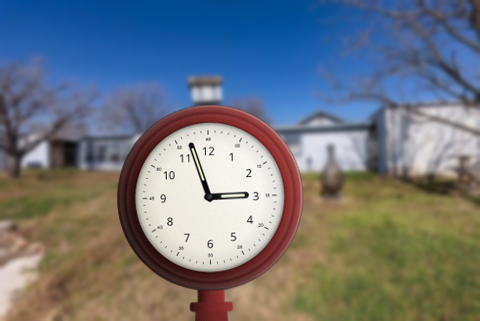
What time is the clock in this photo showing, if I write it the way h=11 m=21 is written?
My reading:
h=2 m=57
